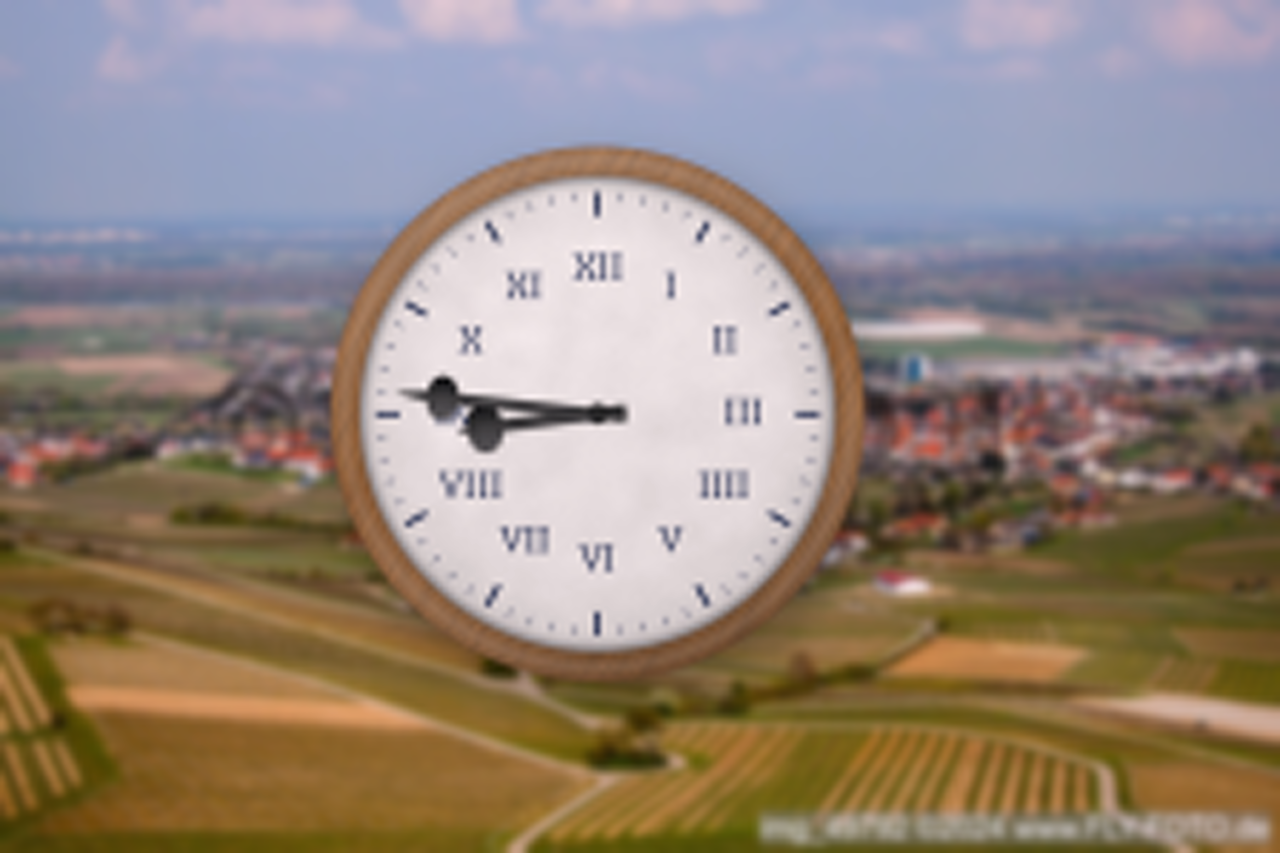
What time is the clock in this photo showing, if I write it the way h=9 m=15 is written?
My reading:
h=8 m=46
